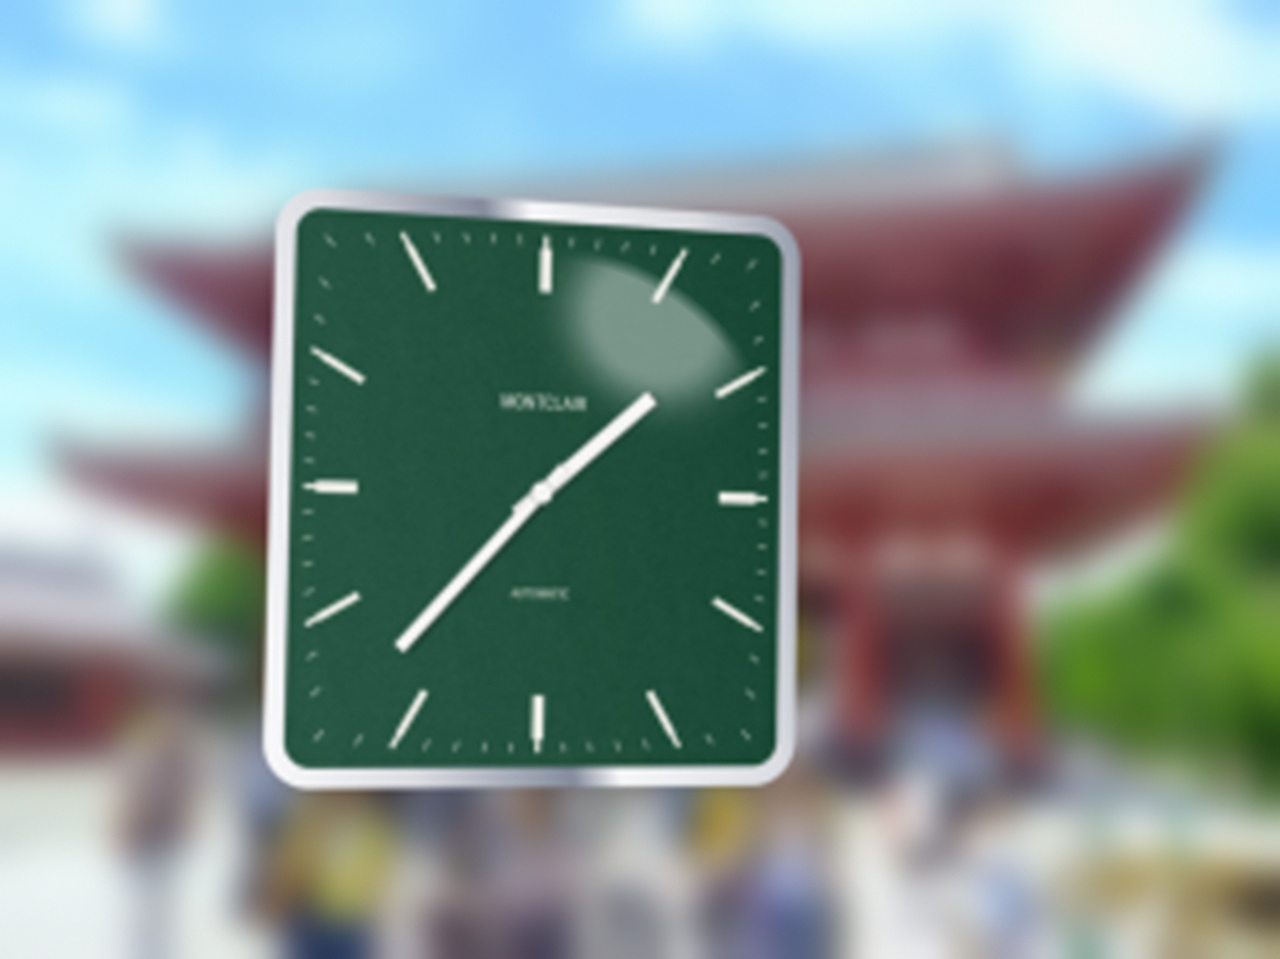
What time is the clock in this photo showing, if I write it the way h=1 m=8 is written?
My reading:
h=1 m=37
